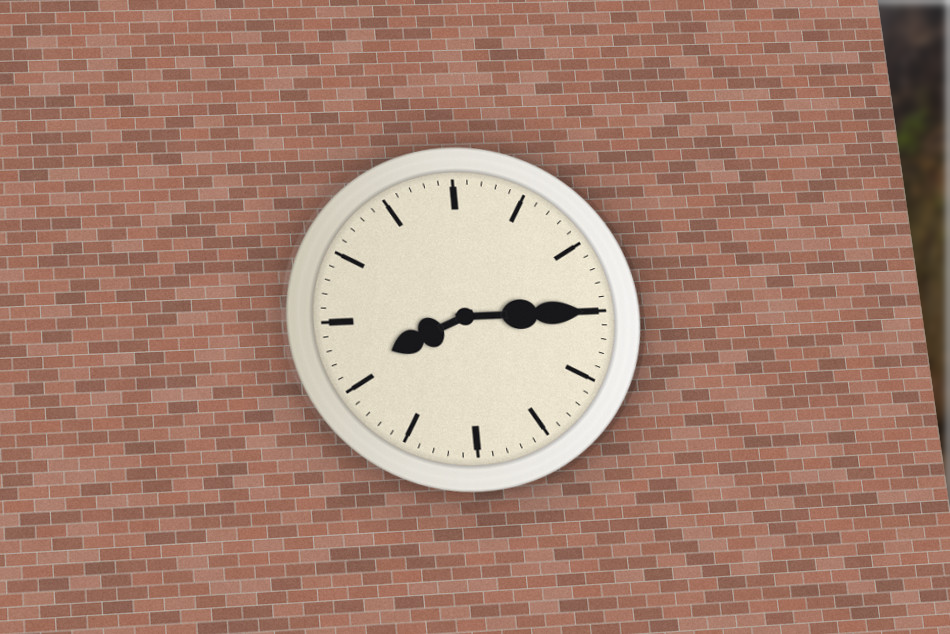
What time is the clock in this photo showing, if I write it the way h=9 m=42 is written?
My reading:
h=8 m=15
